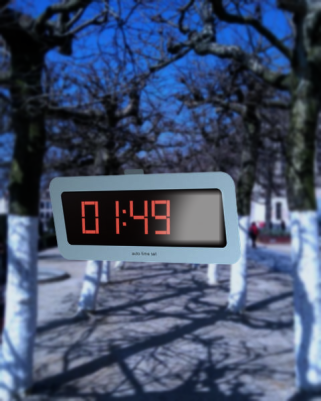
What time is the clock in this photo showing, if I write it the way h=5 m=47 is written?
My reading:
h=1 m=49
